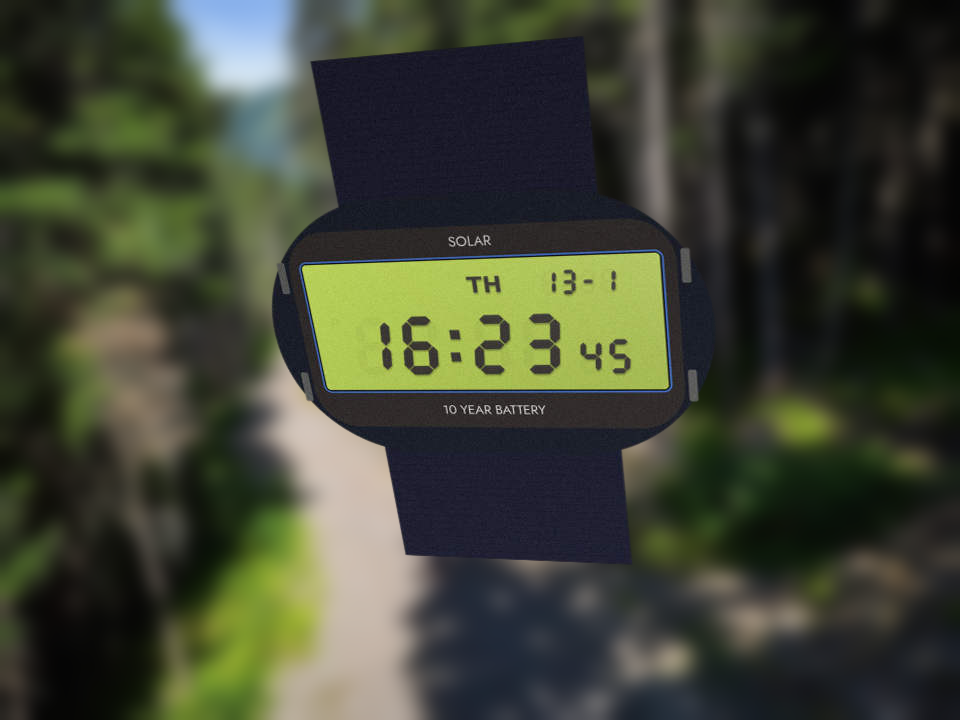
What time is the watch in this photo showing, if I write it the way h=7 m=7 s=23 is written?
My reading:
h=16 m=23 s=45
